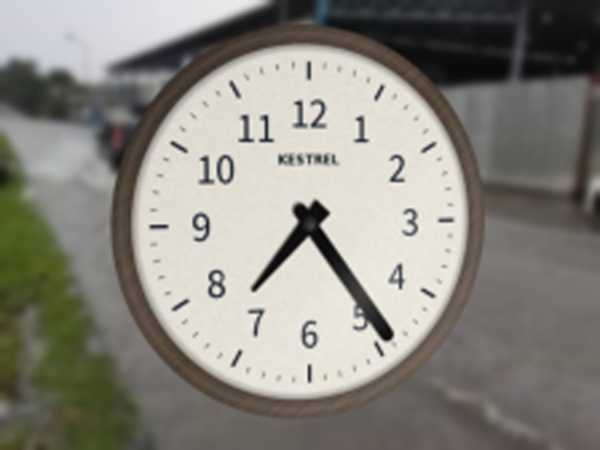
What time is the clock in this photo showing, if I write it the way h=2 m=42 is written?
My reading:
h=7 m=24
